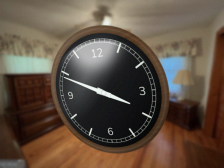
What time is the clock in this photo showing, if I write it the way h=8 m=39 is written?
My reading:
h=3 m=49
